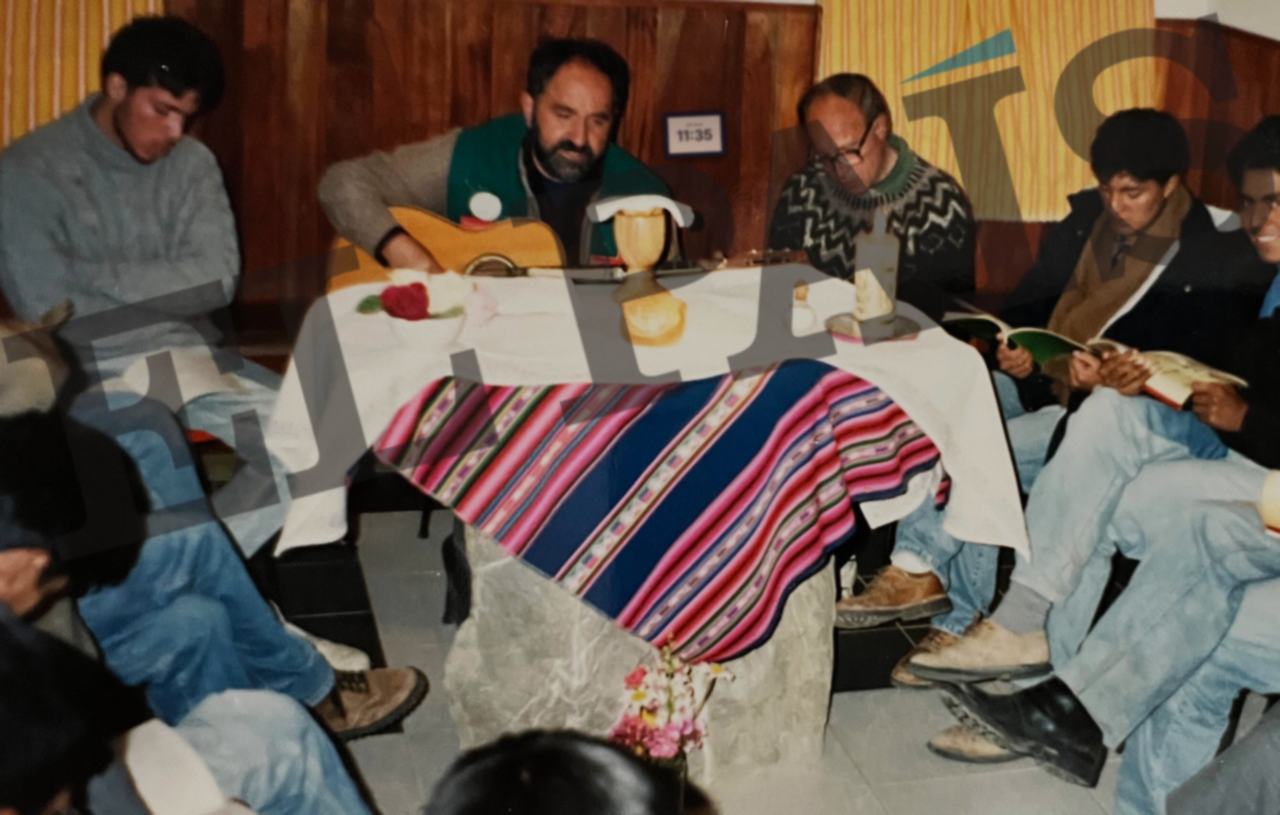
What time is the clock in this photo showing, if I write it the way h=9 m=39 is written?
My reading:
h=11 m=35
